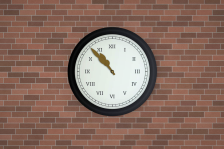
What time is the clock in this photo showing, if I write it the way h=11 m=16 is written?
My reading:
h=10 m=53
